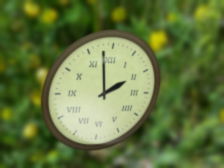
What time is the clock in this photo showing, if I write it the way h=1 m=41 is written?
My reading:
h=1 m=58
